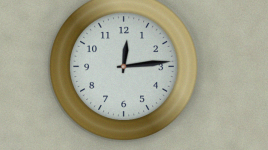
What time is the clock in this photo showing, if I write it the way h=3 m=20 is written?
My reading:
h=12 m=14
